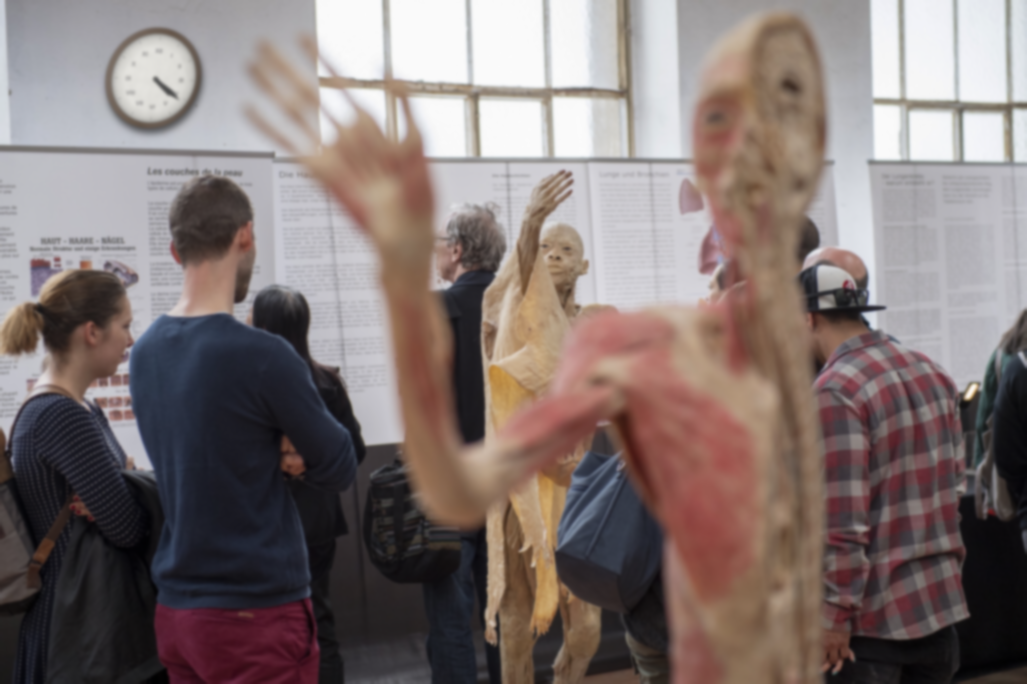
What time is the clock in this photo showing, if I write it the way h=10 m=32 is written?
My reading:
h=4 m=21
